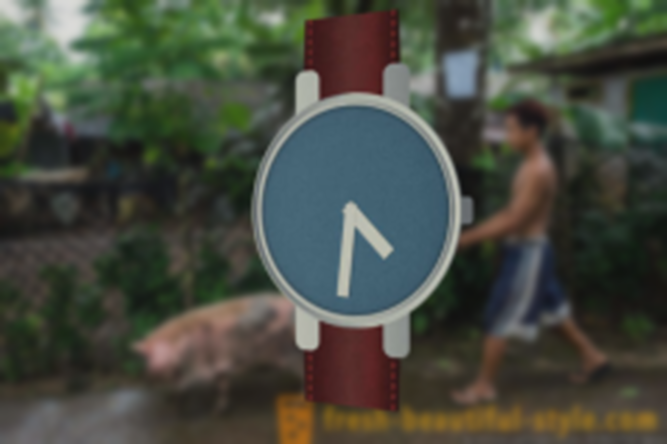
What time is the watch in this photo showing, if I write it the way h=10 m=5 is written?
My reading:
h=4 m=31
